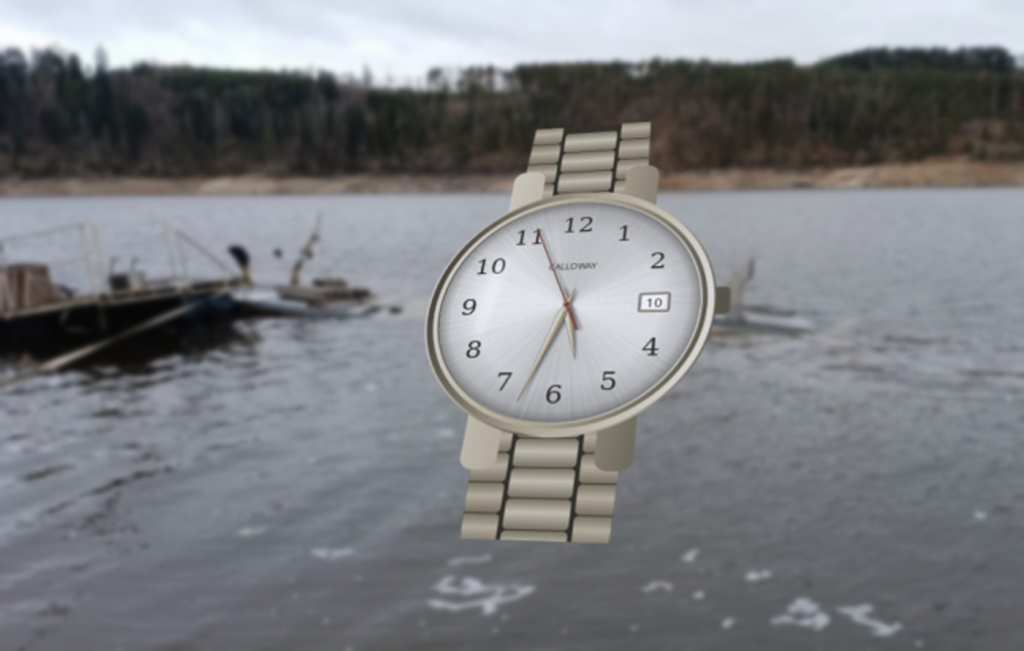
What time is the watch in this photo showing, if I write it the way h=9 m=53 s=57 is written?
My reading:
h=5 m=32 s=56
